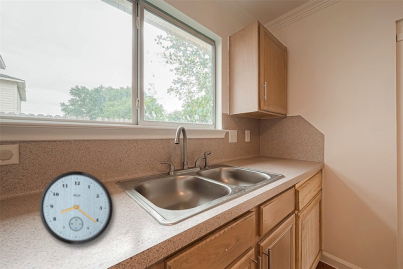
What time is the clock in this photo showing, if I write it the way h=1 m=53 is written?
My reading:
h=8 m=21
